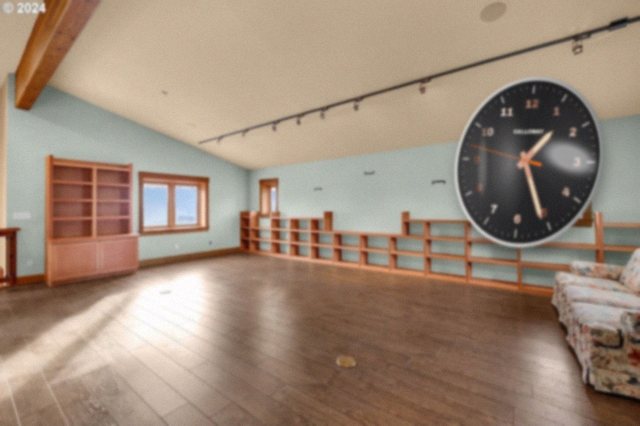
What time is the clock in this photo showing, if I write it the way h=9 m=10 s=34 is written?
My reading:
h=1 m=25 s=47
